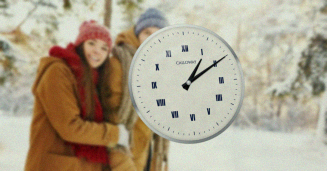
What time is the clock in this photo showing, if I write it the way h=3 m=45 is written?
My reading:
h=1 m=10
